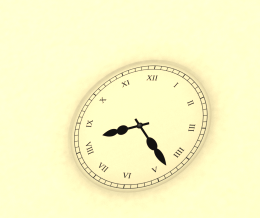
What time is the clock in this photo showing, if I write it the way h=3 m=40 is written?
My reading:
h=8 m=23
